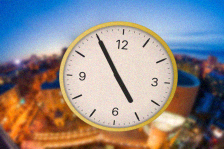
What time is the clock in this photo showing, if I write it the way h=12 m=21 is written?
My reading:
h=4 m=55
